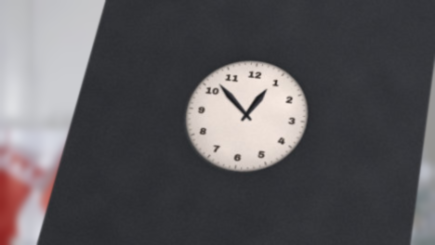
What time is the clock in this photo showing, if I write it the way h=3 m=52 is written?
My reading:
h=12 m=52
